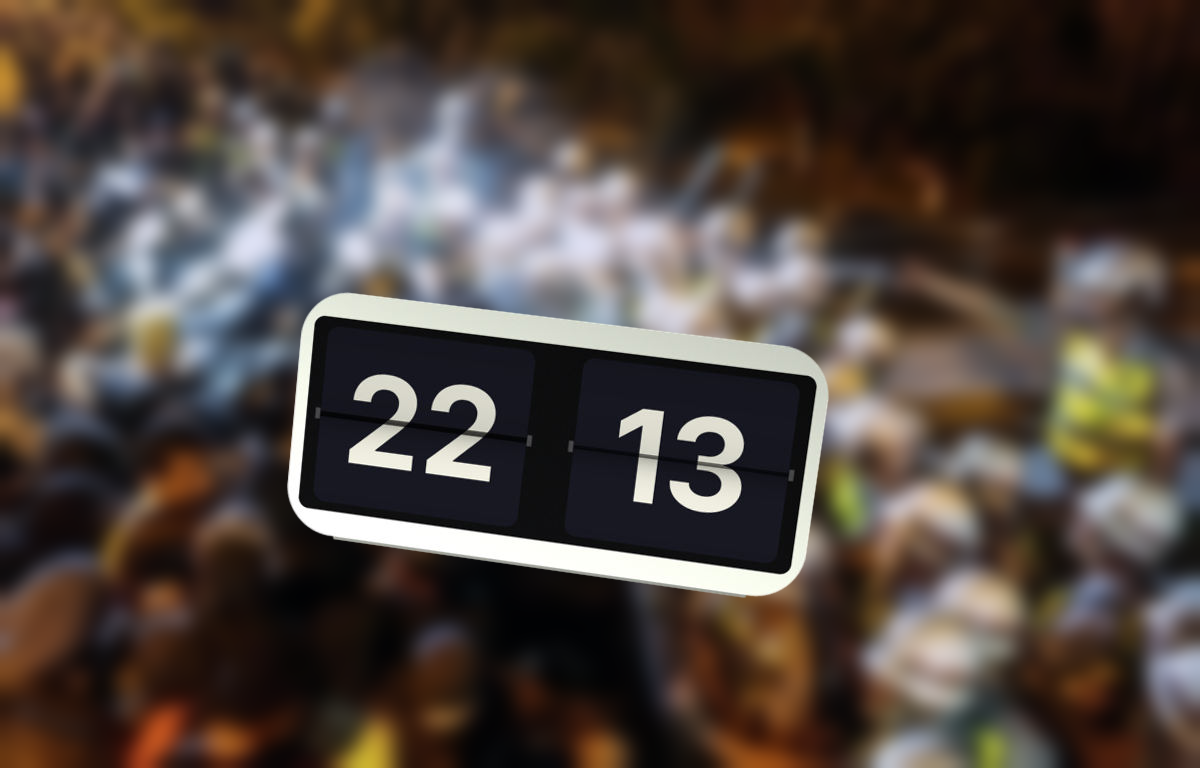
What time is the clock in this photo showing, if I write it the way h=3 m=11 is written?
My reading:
h=22 m=13
